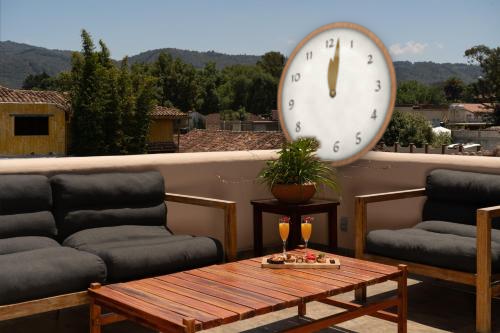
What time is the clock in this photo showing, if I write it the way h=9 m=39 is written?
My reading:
h=12 m=2
